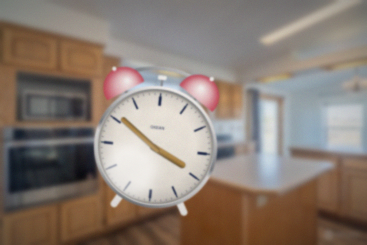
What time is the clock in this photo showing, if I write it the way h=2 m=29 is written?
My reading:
h=3 m=51
